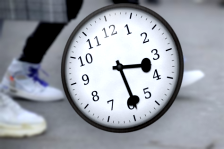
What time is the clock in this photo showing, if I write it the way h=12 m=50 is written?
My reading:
h=3 m=29
